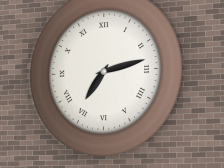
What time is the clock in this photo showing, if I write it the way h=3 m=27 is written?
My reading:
h=7 m=13
